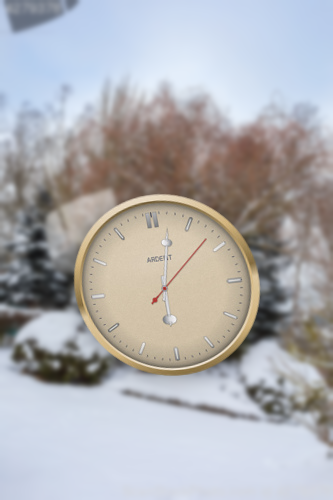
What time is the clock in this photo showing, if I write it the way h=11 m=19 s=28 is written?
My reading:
h=6 m=2 s=8
